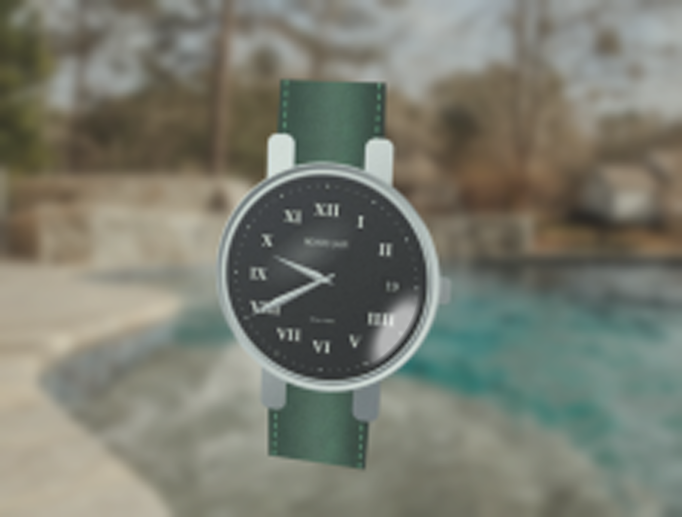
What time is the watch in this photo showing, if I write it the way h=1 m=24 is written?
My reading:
h=9 m=40
